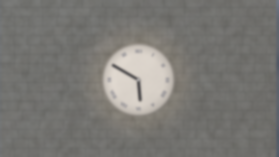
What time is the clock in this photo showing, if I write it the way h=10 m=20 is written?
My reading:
h=5 m=50
